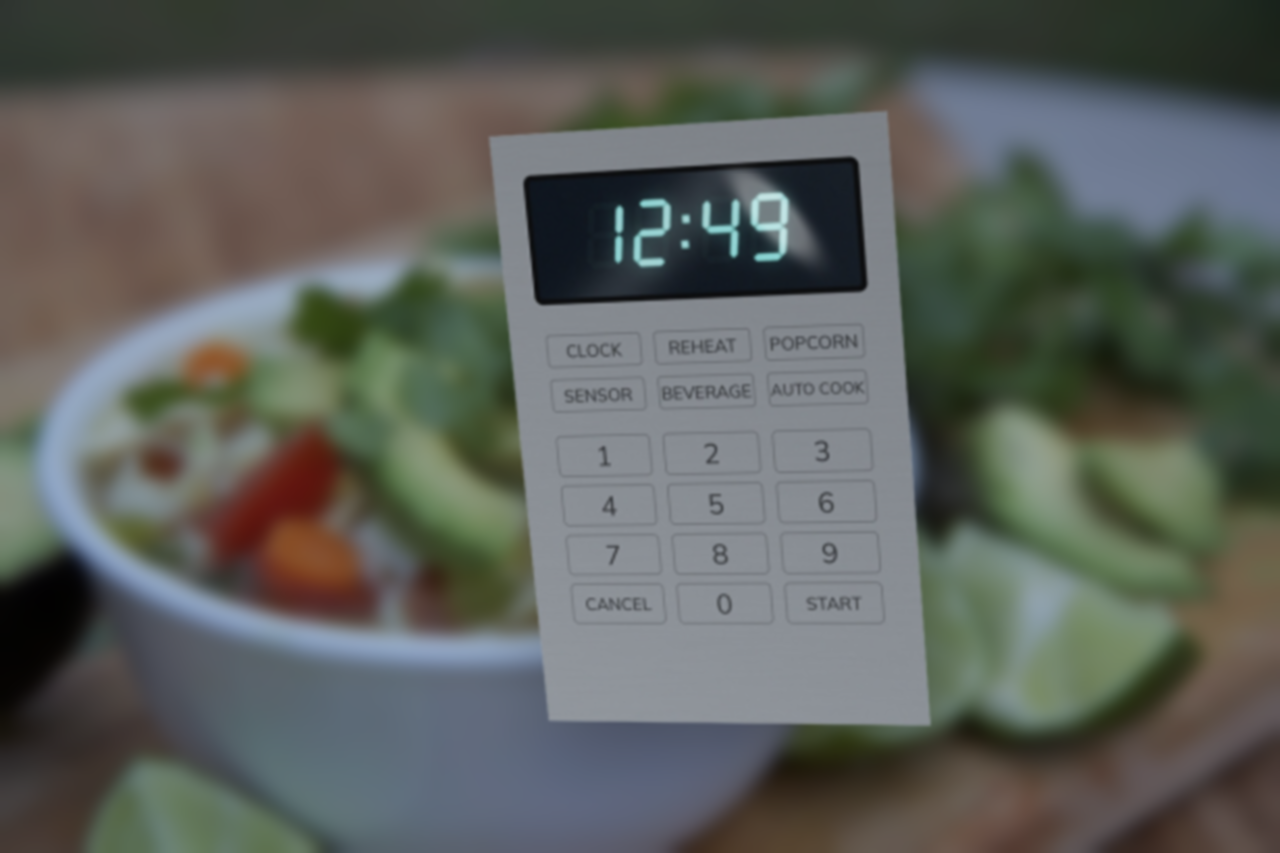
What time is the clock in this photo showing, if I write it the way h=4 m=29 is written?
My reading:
h=12 m=49
